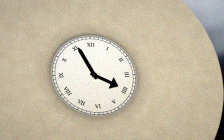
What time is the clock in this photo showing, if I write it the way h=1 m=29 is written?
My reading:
h=3 m=56
